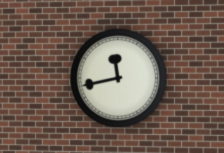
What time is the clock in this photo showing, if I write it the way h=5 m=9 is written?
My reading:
h=11 m=43
